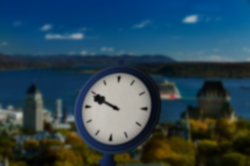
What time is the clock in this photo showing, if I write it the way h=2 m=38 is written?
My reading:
h=9 m=49
